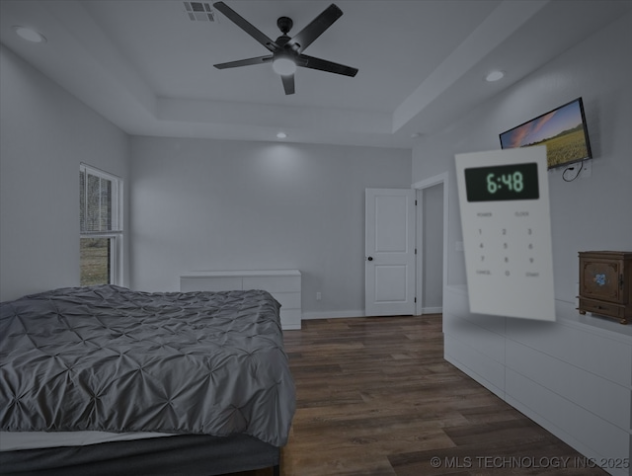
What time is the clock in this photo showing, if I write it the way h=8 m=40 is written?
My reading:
h=6 m=48
